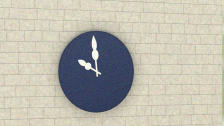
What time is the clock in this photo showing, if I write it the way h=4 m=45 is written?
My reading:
h=9 m=59
